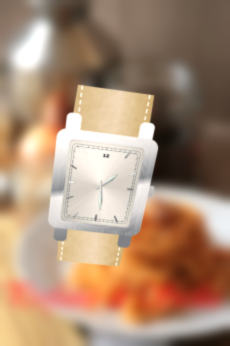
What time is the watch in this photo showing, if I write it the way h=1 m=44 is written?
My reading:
h=1 m=29
